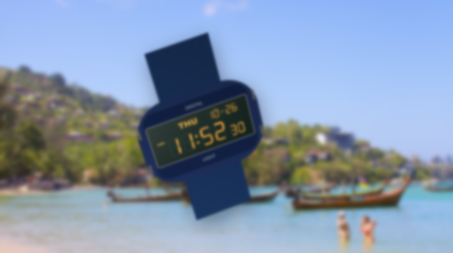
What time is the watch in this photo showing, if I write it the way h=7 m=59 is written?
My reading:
h=11 m=52
